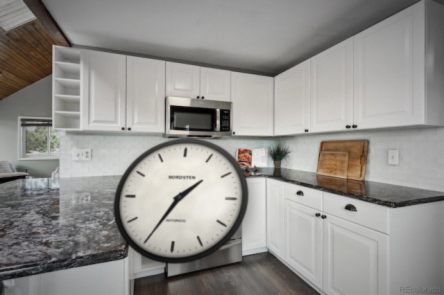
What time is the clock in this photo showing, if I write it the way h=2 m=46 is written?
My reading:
h=1 m=35
